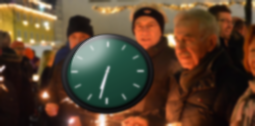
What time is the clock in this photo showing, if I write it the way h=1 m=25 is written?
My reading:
h=6 m=32
